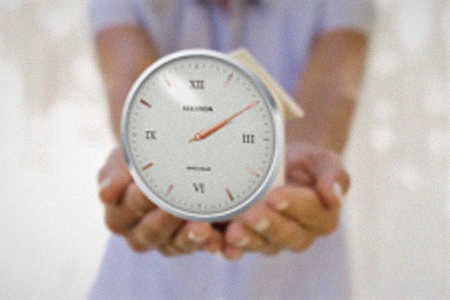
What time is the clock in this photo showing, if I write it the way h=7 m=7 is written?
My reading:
h=2 m=10
